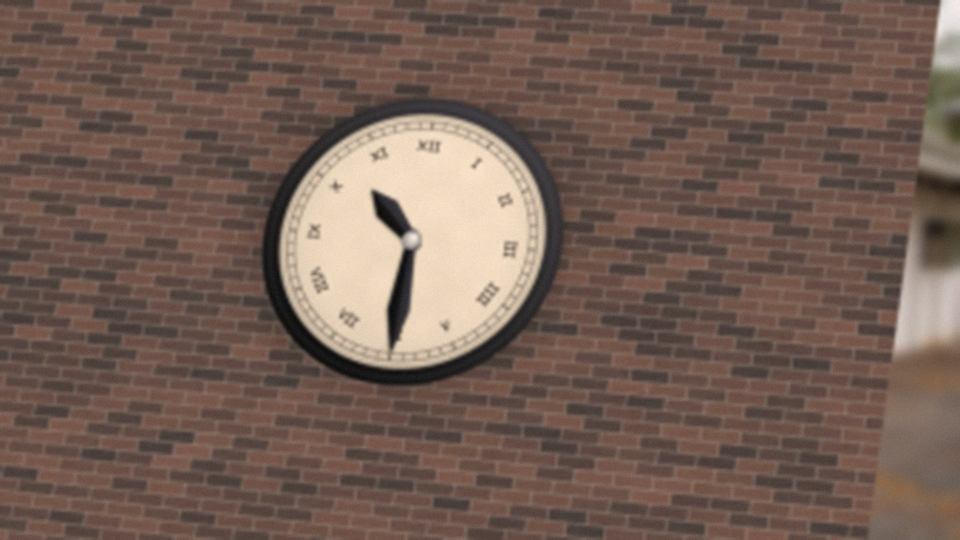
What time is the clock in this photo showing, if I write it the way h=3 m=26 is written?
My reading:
h=10 m=30
